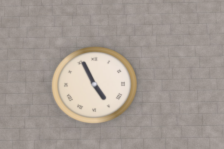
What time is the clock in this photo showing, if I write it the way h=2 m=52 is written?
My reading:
h=4 m=56
